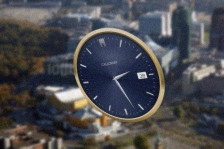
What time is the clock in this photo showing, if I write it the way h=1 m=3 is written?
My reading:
h=2 m=27
